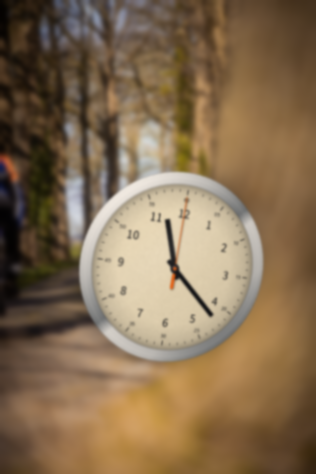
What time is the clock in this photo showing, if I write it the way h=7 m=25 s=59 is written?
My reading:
h=11 m=22 s=0
